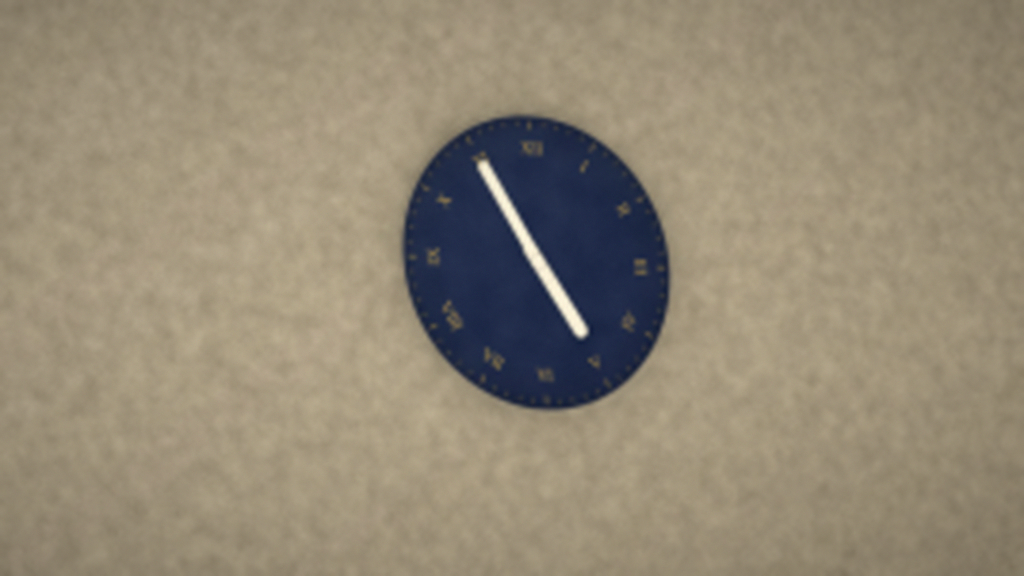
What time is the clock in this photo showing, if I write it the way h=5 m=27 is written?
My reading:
h=4 m=55
